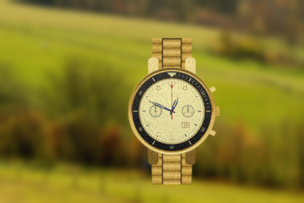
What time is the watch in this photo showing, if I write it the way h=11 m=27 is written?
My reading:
h=12 m=49
